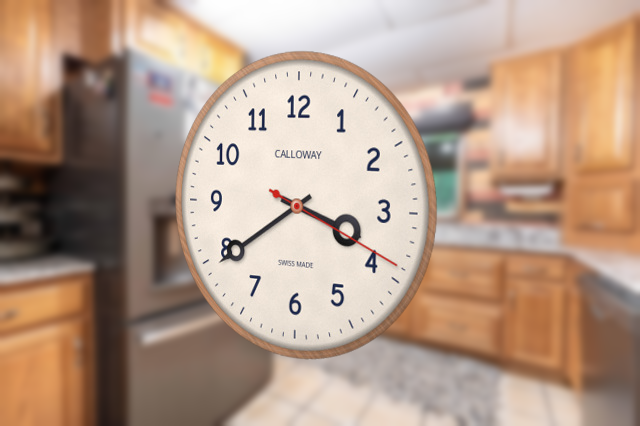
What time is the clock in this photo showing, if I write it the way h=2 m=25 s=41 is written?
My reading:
h=3 m=39 s=19
